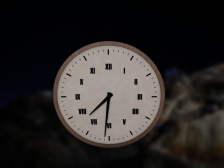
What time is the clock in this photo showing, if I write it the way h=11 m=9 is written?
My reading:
h=7 m=31
